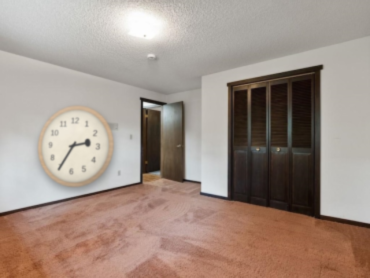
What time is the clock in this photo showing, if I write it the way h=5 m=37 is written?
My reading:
h=2 m=35
